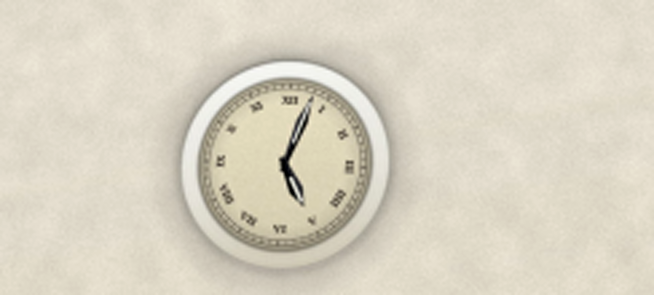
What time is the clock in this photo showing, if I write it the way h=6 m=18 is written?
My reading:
h=5 m=3
